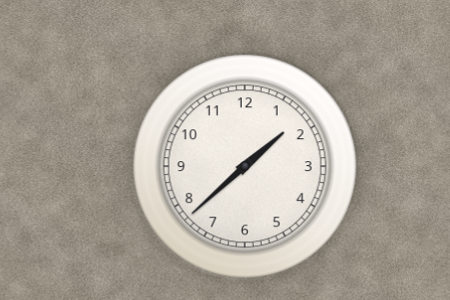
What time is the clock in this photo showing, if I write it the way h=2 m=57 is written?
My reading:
h=1 m=38
